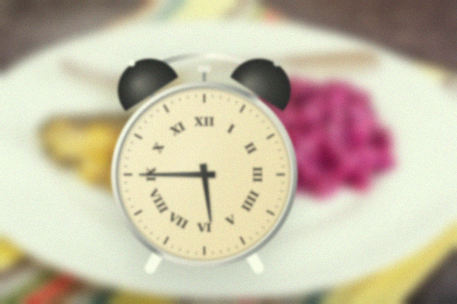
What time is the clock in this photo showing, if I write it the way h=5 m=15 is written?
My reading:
h=5 m=45
